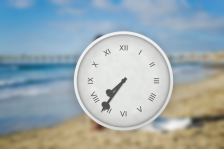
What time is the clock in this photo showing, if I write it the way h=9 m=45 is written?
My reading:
h=7 m=36
